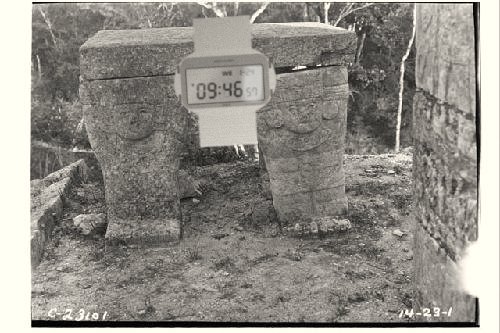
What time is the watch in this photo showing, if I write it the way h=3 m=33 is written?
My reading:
h=9 m=46
